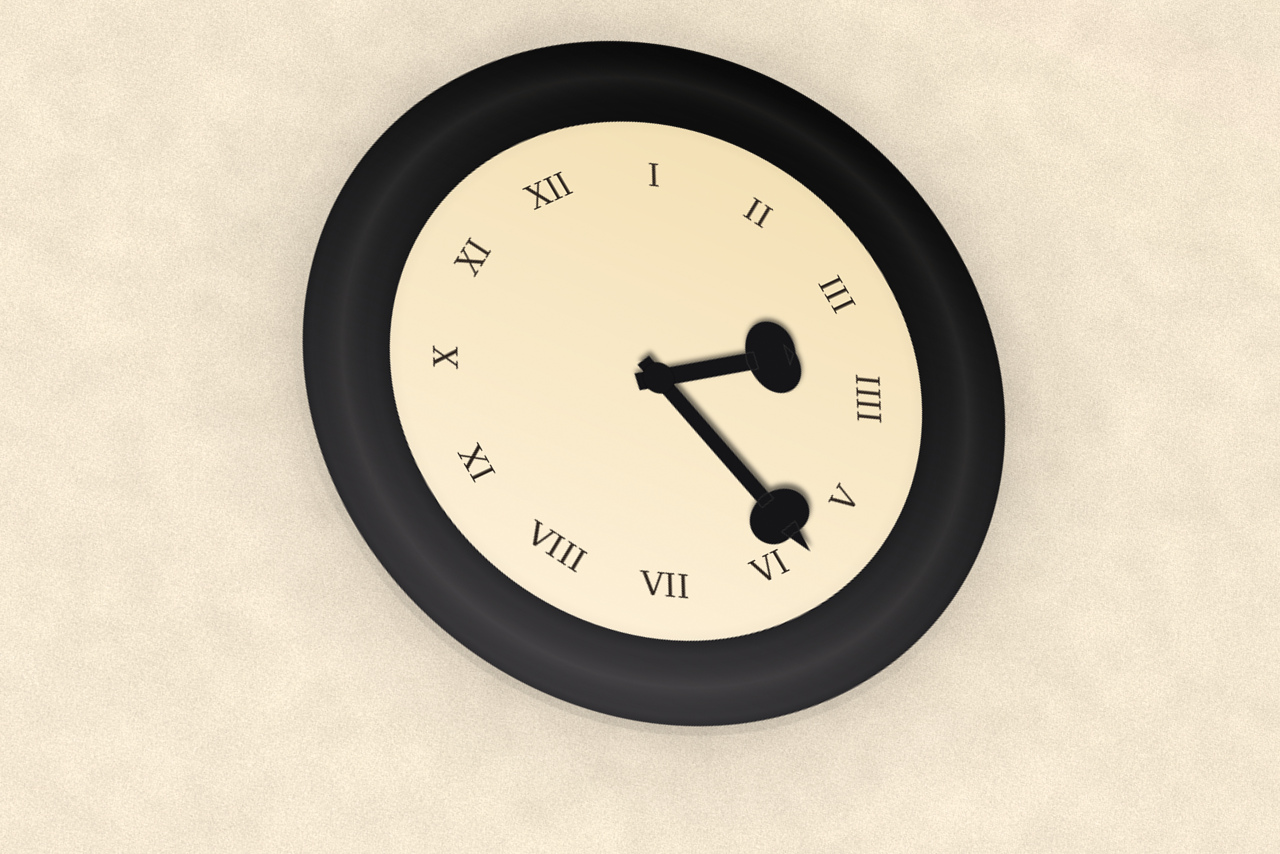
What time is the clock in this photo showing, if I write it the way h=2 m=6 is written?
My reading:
h=3 m=28
